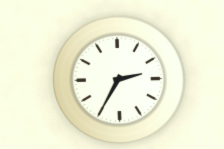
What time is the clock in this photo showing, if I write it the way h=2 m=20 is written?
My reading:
h=2 m=35
